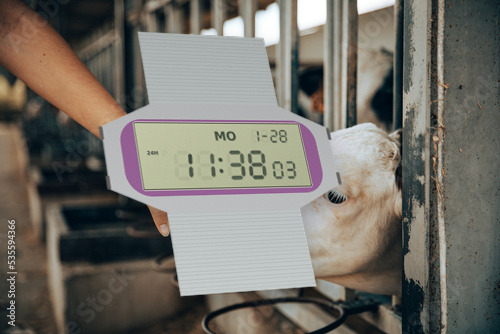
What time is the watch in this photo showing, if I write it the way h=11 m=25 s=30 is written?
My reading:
h=11 m=38 s=3
